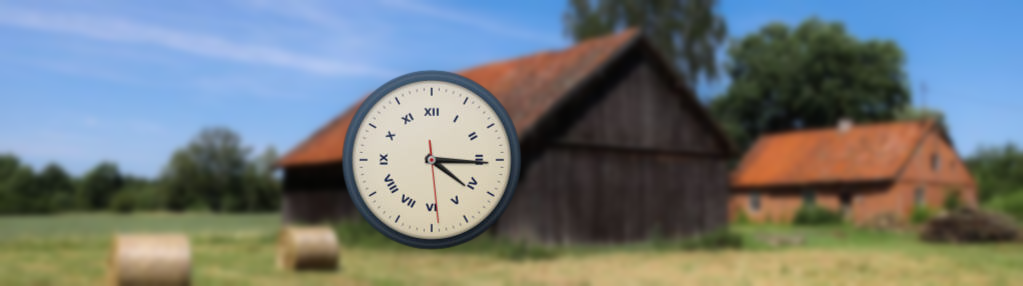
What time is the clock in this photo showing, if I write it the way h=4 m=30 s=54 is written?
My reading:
h=4 m=15 s=29
